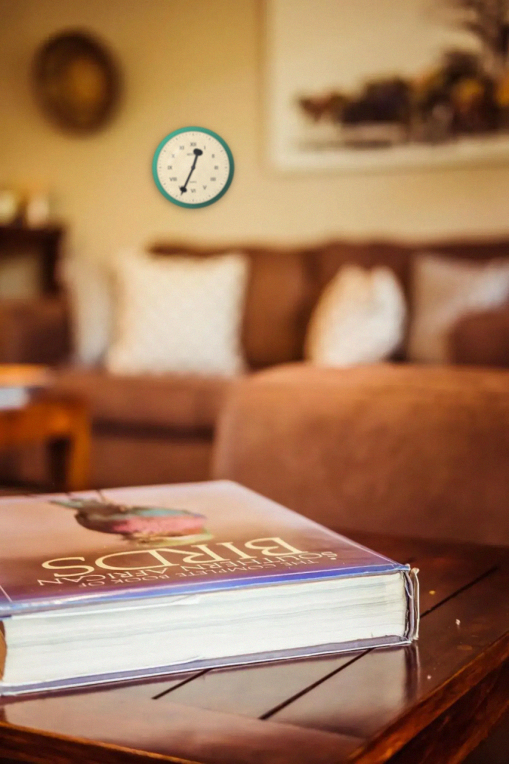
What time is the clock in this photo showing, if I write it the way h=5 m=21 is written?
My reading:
h=12 m=34
